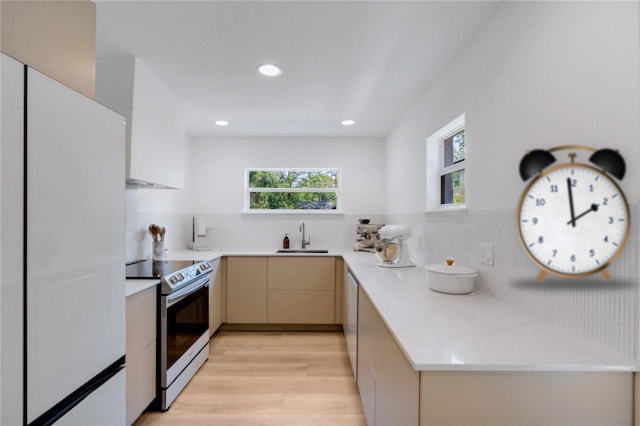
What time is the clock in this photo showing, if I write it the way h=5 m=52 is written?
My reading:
h=1 m=59
